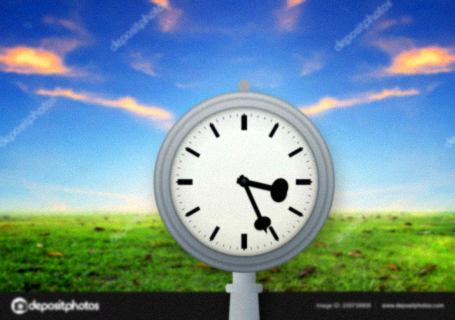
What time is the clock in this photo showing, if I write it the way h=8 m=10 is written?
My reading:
h=3 m=26
